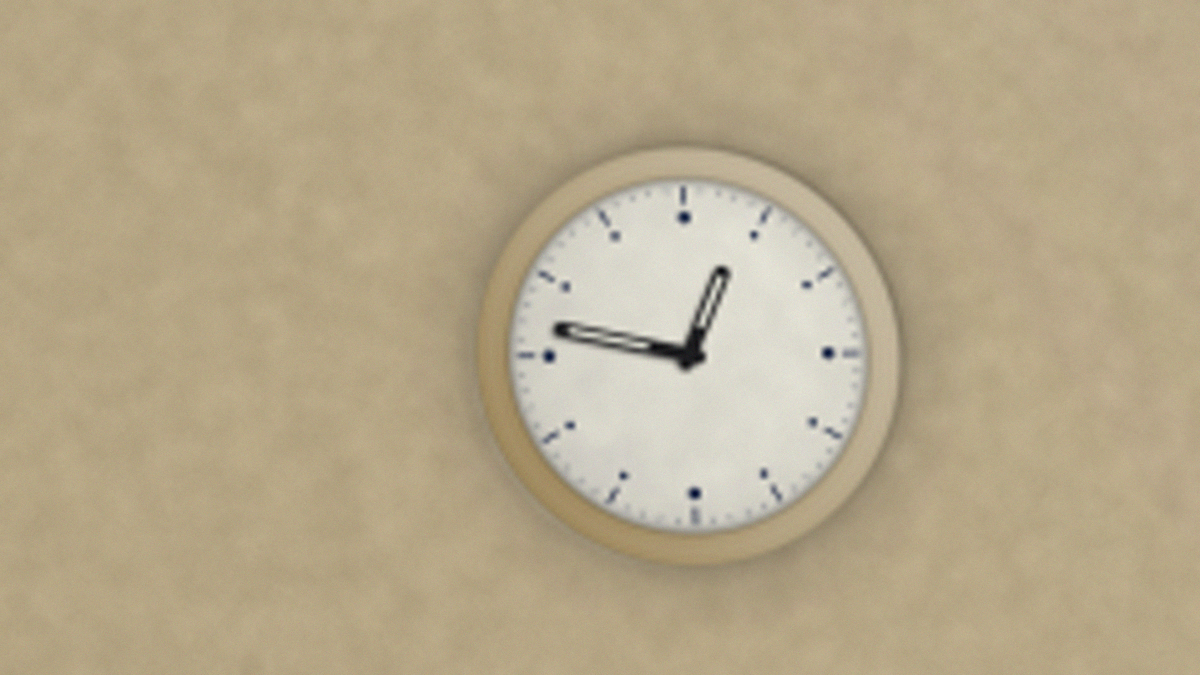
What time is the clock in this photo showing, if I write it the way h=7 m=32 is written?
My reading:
h=12 m=47
